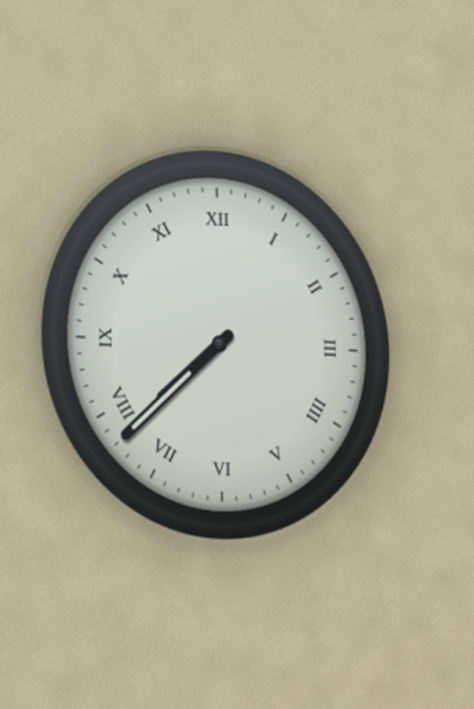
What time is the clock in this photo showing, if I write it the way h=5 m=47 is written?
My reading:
h=7 m=38
